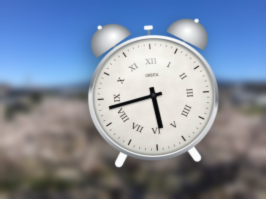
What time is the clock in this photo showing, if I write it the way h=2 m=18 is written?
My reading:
h=5 m=43
